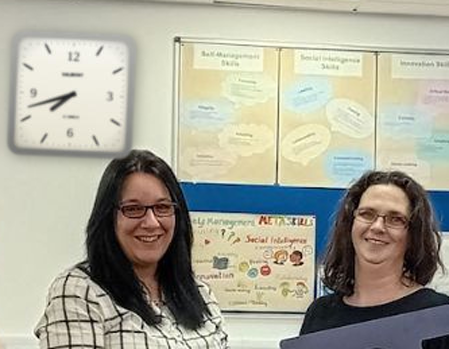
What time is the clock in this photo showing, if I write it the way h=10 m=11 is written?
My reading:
h=7 m=42
